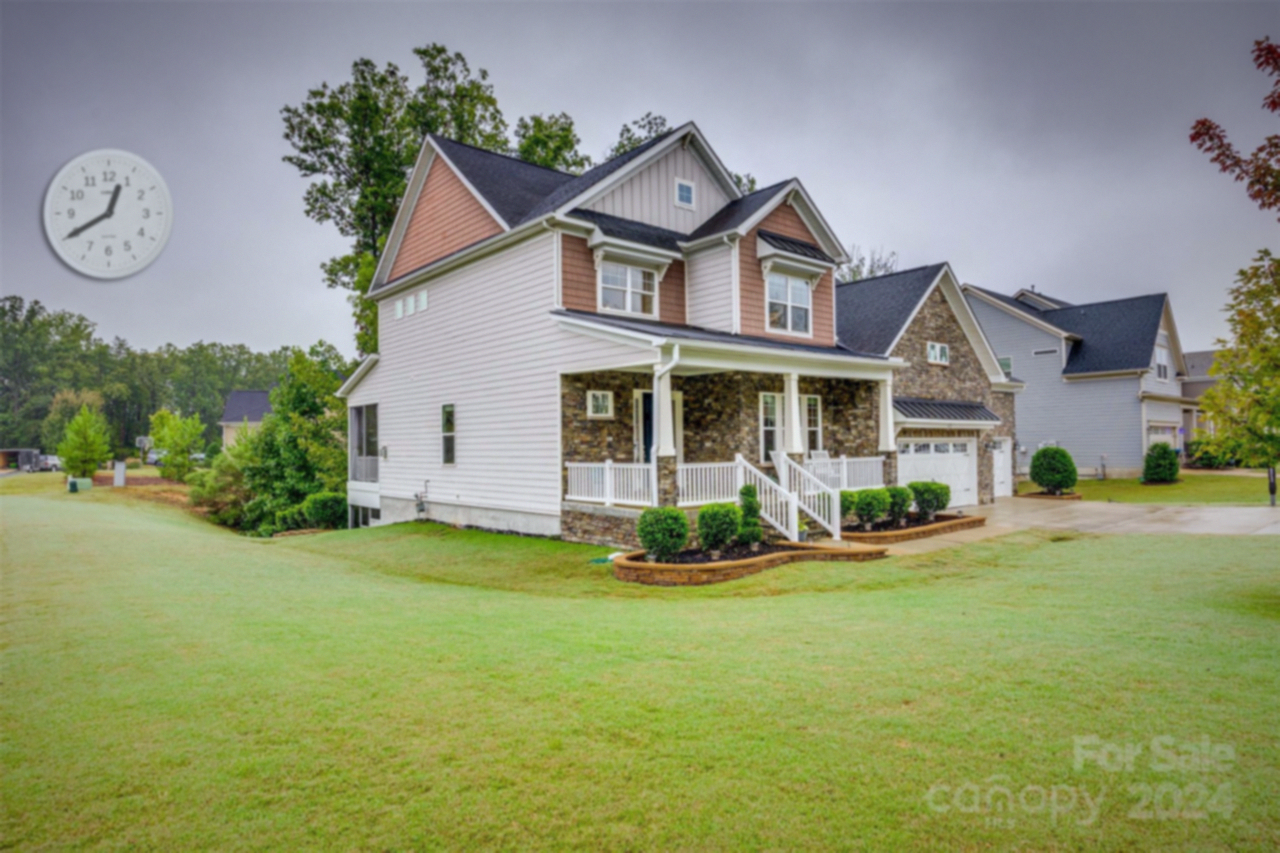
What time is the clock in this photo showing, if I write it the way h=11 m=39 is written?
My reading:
h=12 m=40
